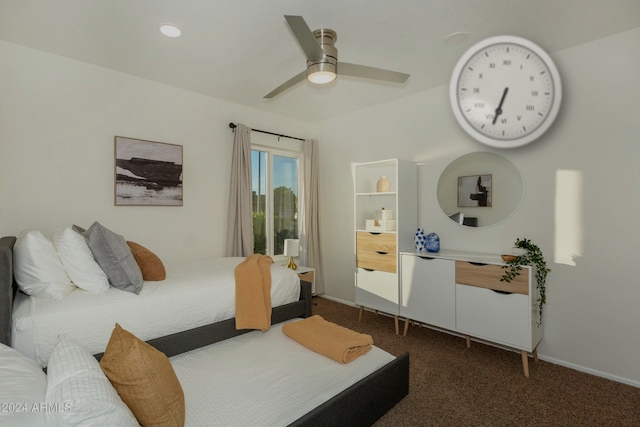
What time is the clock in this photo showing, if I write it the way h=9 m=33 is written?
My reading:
h=6 m=33
